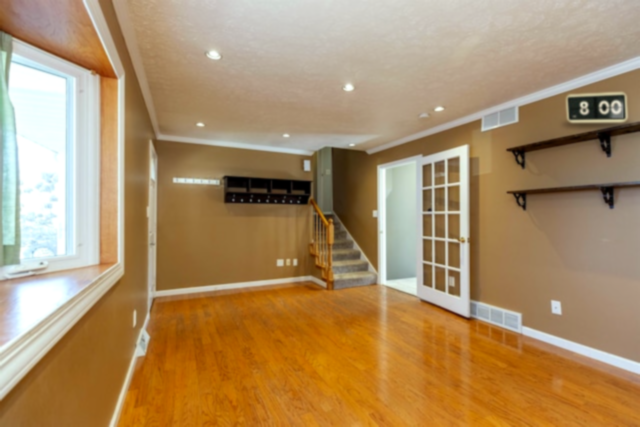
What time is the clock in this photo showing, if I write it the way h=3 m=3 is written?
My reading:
h=8 m=0
